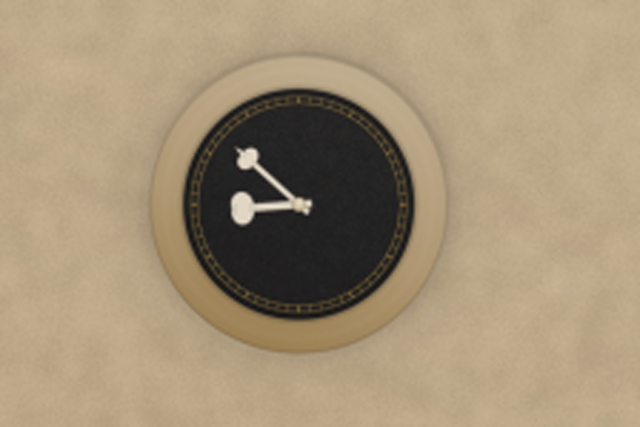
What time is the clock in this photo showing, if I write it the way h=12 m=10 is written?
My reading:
h=8 m=52
